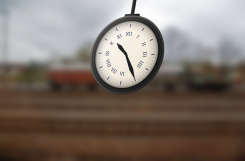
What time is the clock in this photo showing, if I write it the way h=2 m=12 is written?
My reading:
h=10 m=25
